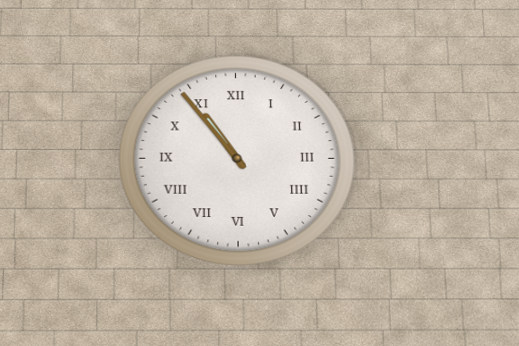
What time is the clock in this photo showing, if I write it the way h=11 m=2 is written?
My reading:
h=10 m=54
